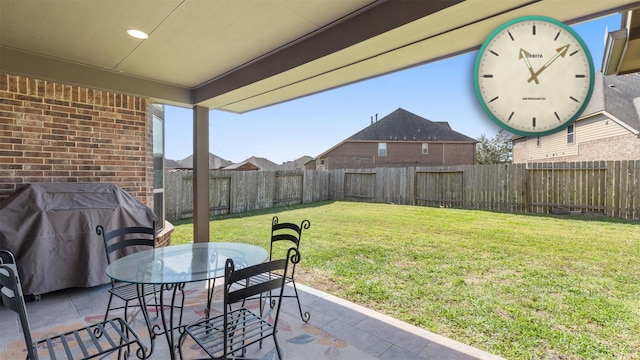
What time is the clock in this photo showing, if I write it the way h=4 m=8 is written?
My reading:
h=11 m=8
